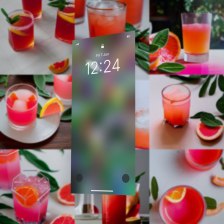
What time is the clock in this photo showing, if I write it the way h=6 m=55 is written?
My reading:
h=12 m=24
